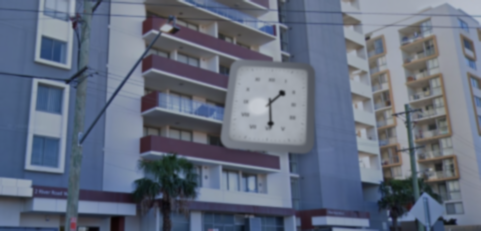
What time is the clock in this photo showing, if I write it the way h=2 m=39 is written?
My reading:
h=1 m=29
